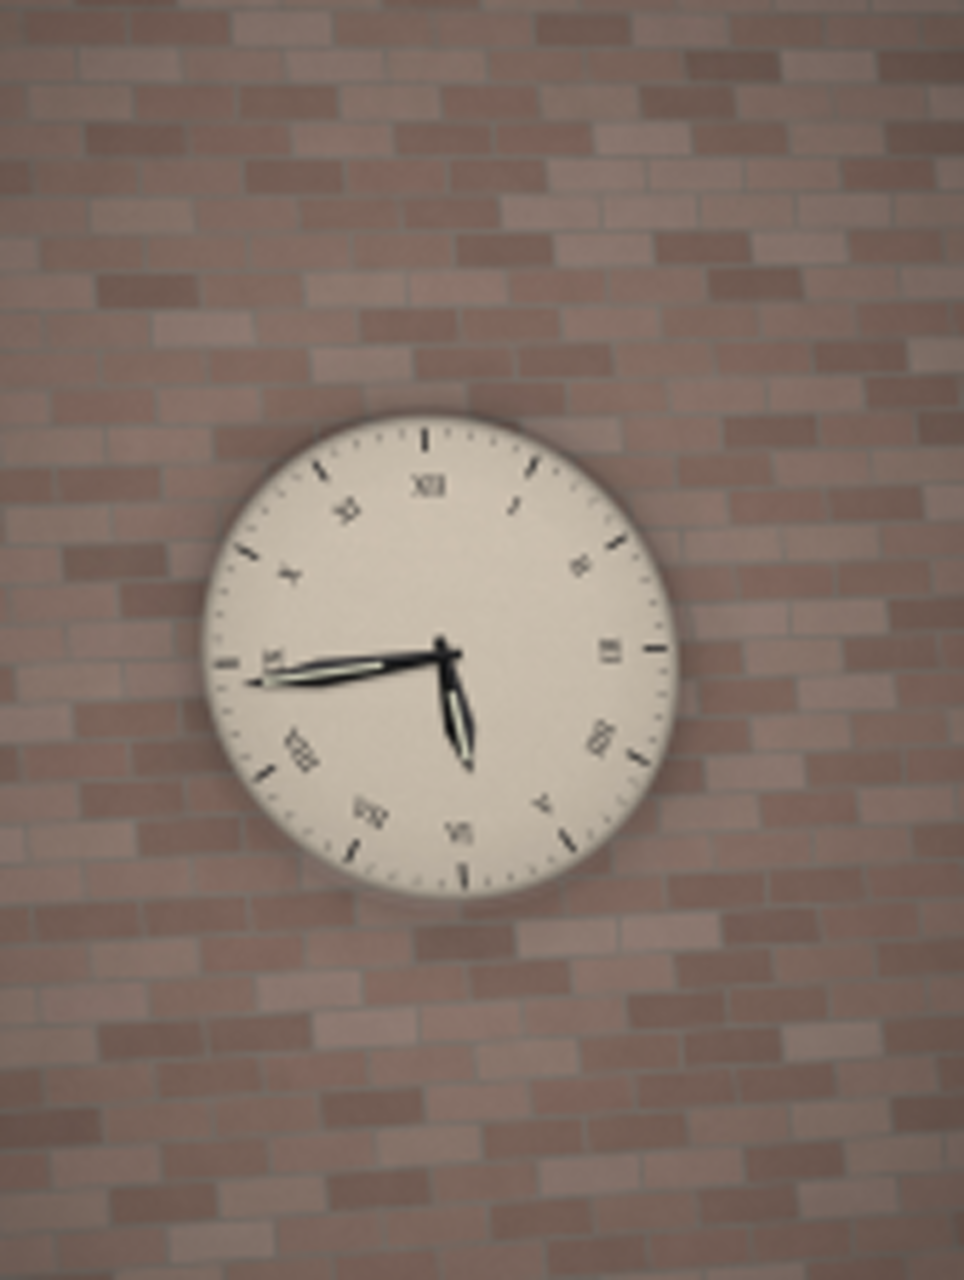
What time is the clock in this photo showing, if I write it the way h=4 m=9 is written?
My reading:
h=5 m=44
